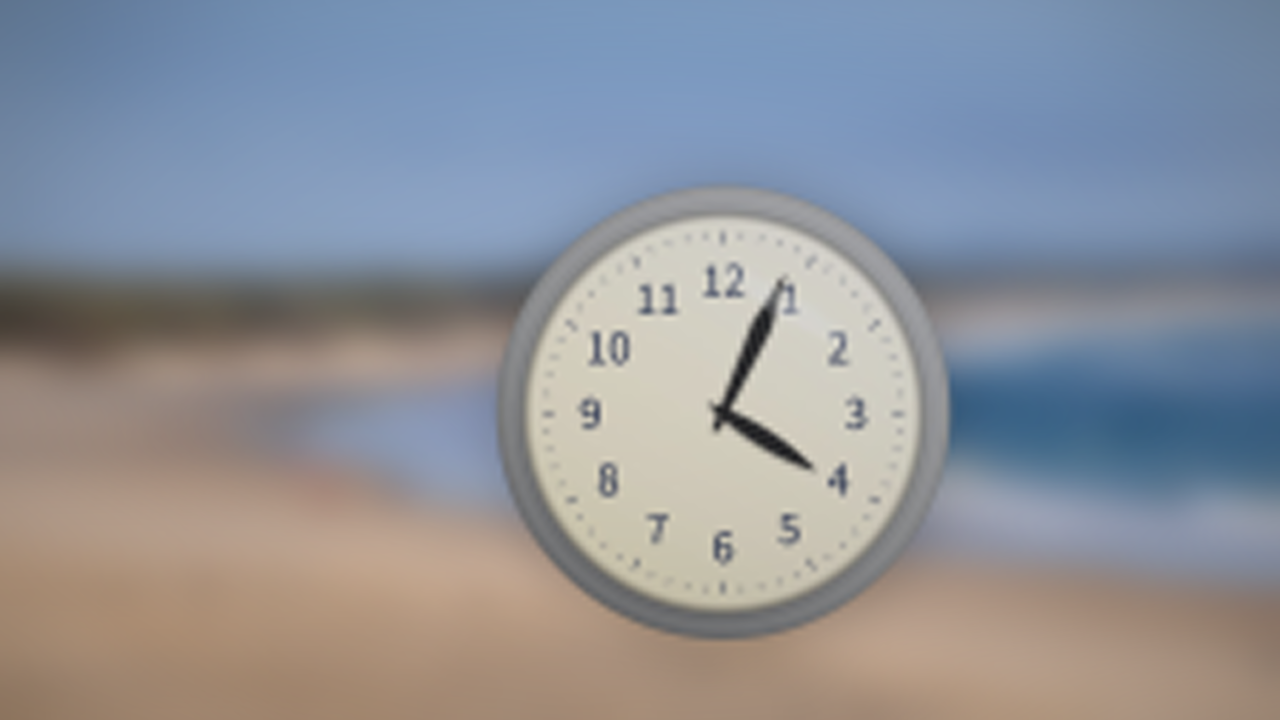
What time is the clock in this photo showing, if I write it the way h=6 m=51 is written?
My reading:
h=4 m=4
